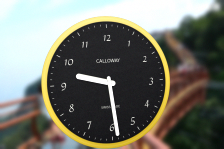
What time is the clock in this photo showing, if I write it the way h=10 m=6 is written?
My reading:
h=9 m=29
